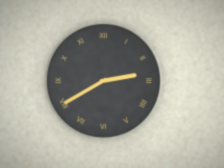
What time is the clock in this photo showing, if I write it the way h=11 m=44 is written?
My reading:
h=2 m=40
